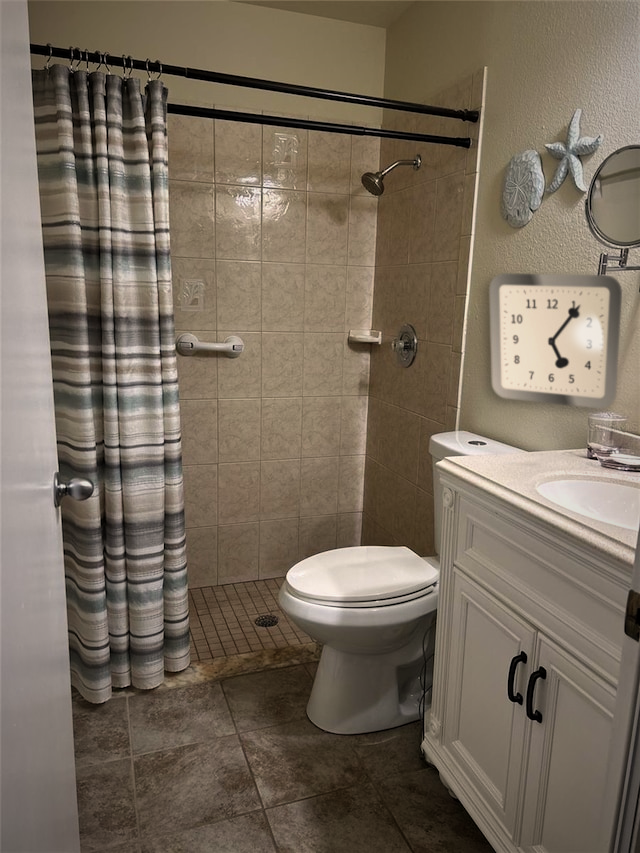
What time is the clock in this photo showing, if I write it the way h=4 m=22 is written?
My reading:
h=5 m=6
